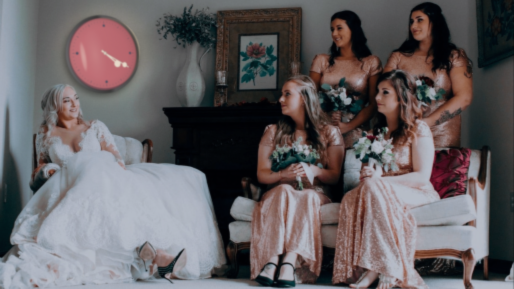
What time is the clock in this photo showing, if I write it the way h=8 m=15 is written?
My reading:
h=4 m=20
